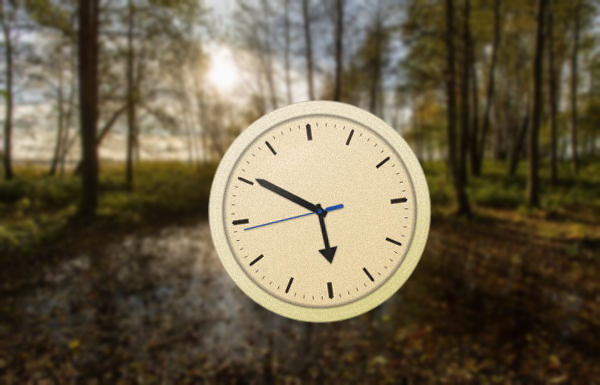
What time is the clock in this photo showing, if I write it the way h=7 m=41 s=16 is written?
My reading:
h=5 m=50 s=44
